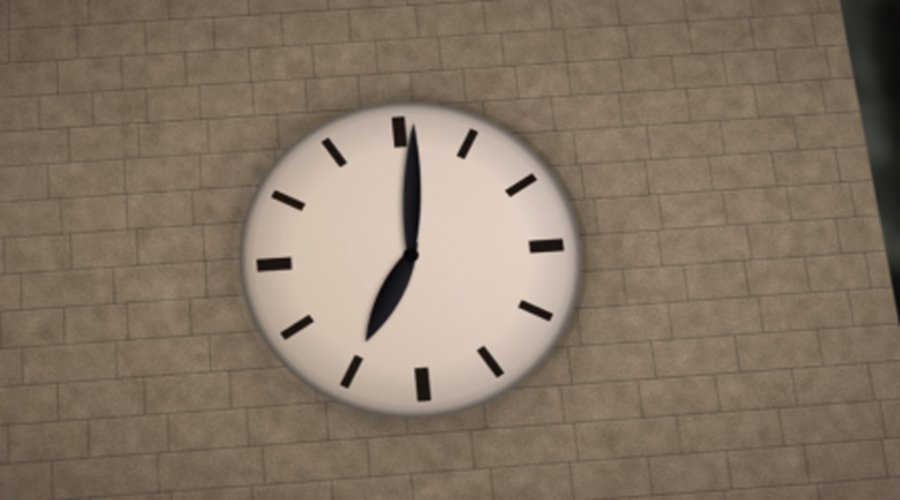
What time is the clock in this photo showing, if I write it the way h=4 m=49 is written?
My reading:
h=7 m=1
